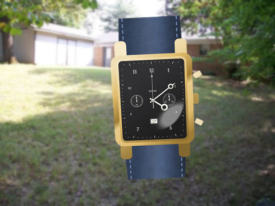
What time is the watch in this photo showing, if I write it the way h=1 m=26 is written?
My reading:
h=4 m=9
